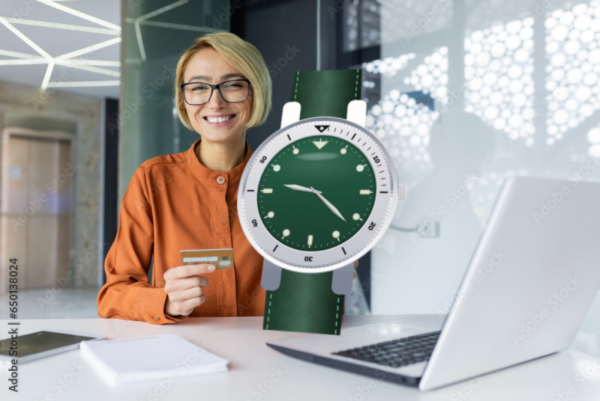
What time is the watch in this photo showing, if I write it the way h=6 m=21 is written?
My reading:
h=9 m=22
